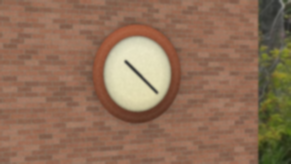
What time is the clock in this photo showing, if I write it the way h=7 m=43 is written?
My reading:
h=10 m=22
